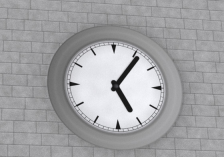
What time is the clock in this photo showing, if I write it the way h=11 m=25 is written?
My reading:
h=5 m=6
